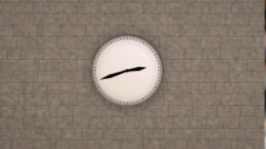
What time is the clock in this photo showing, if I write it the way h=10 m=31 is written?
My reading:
h=2 m=42
